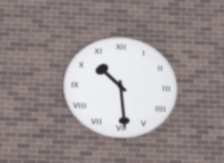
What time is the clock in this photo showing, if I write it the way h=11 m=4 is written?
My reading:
h=10 m=29
